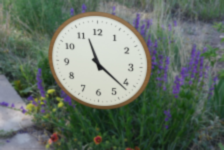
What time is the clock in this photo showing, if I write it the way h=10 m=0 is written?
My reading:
h=11 m=22
